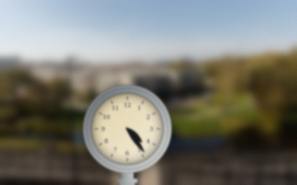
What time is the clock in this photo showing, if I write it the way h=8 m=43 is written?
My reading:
h=4 m=24
